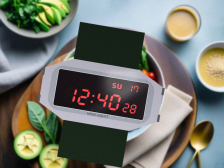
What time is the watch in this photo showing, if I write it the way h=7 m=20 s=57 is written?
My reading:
h=12 m=40 s=28
